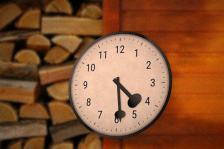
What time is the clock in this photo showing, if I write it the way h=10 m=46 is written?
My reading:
h=4 m=29
